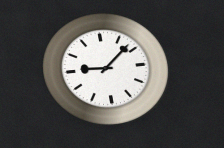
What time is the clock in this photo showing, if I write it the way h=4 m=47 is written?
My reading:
h=9 m=8
